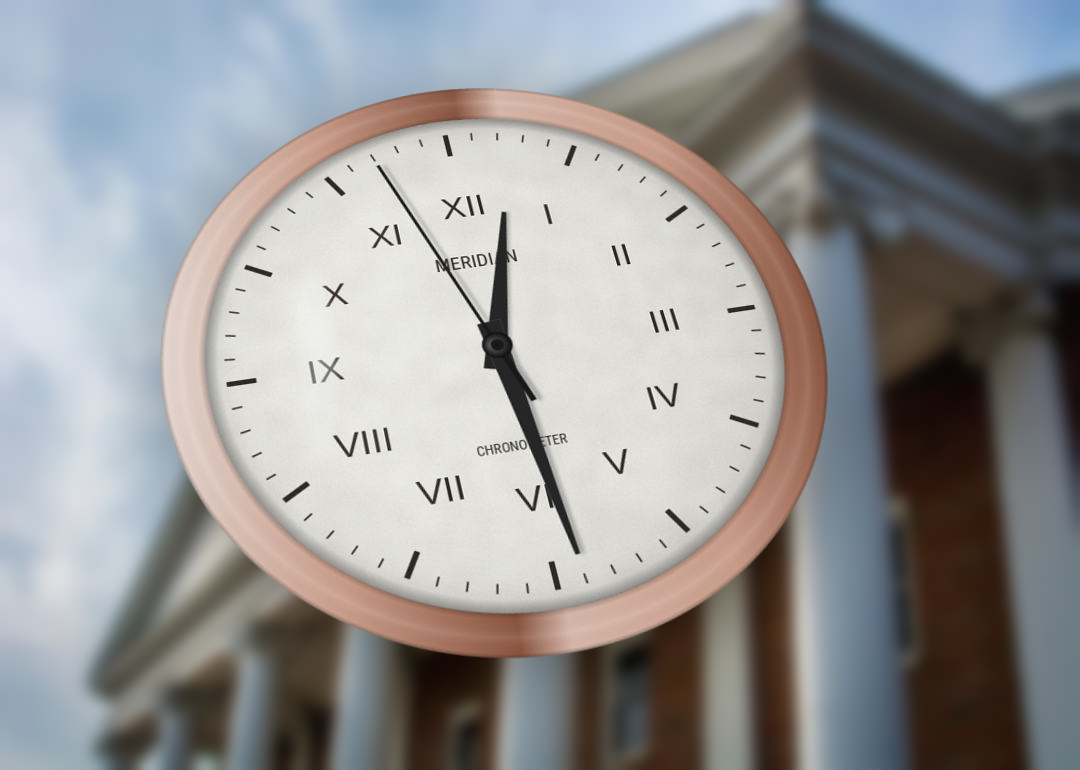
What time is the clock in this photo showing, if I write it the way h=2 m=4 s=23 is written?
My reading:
h=12 m=28 s=57
